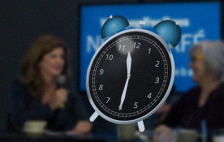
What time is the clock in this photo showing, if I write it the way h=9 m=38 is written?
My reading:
h=11 m=30
